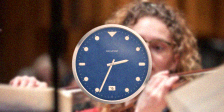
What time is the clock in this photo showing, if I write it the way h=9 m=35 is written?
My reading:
h=2 m=34
